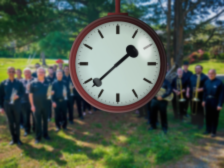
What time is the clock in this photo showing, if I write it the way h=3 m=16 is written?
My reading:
h=1 m=38
